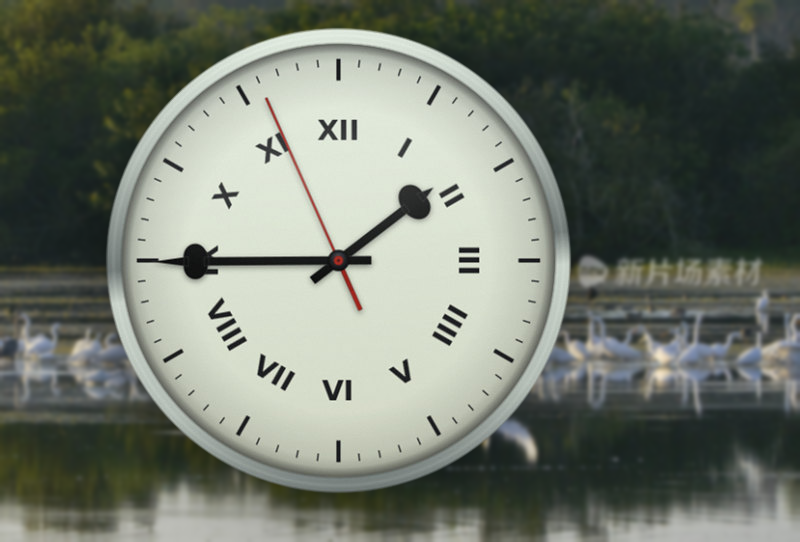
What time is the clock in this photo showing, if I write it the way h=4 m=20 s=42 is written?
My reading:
h=1 m=44 s=56
